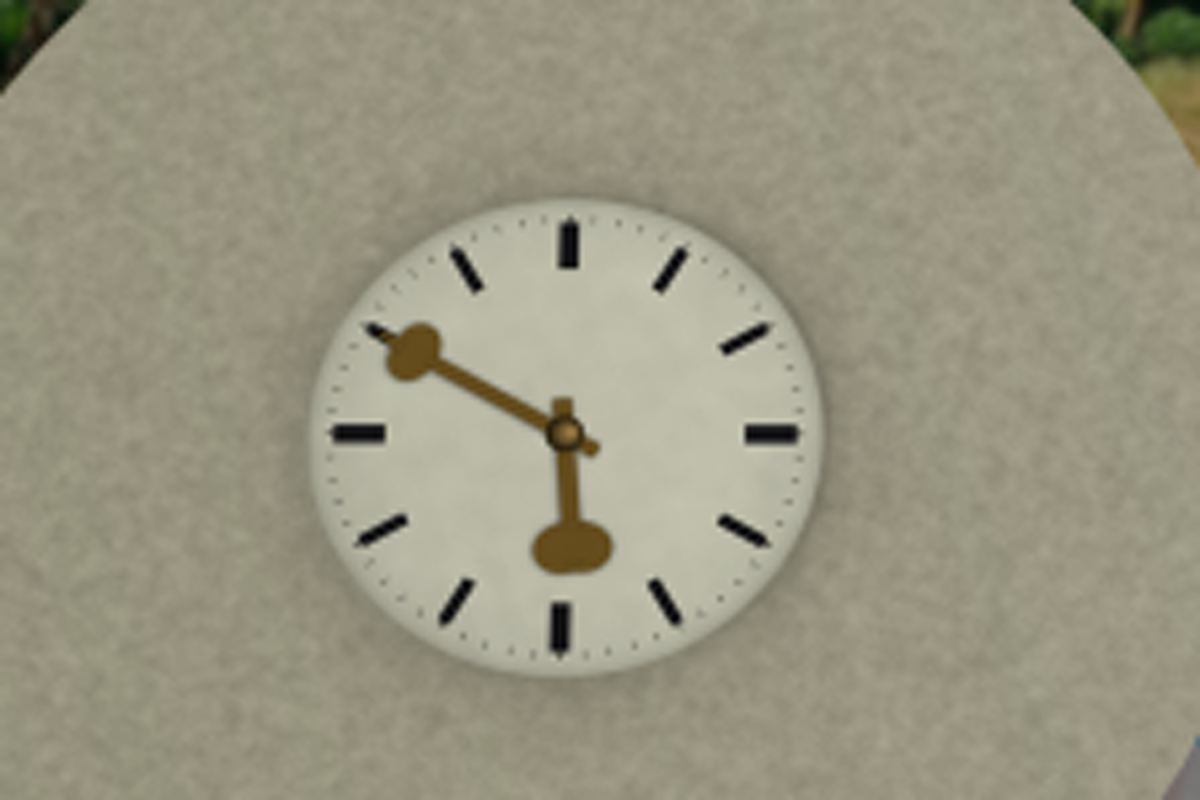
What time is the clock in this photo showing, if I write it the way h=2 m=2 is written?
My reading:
h=5 m=50
